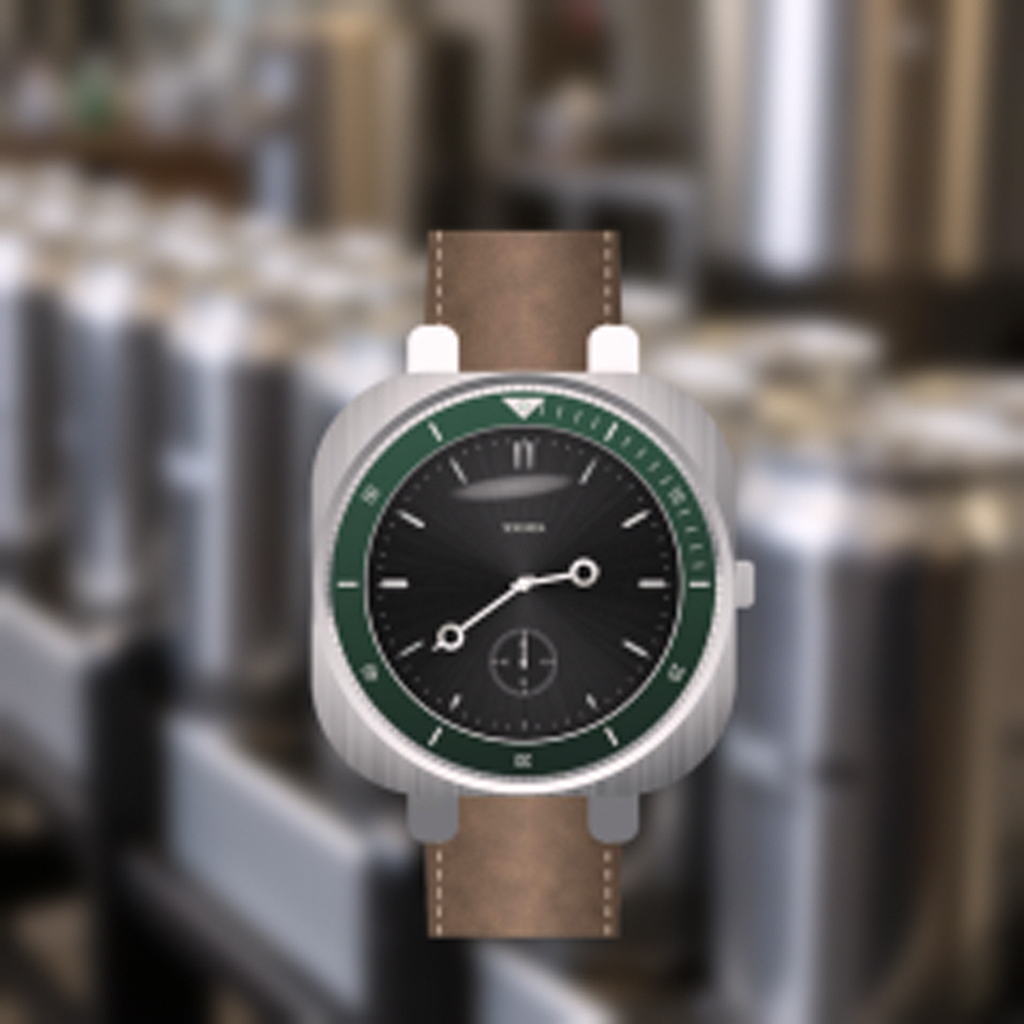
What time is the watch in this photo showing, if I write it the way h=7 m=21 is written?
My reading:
h=2 m=39
